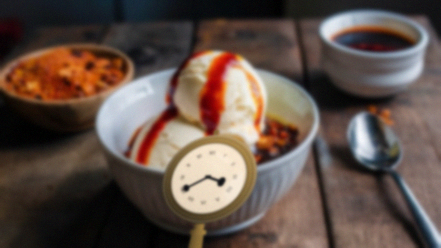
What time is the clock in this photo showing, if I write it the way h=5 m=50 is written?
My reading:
h=3 m=40
